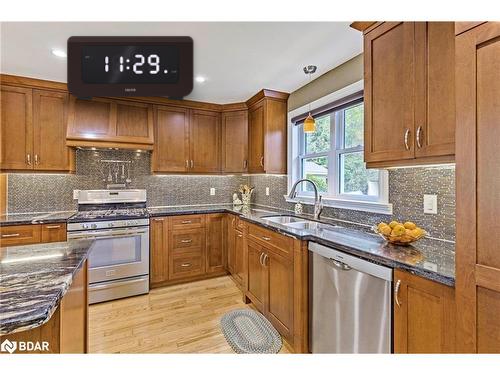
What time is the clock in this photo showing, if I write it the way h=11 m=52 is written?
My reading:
h=11 m=29
